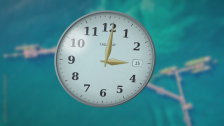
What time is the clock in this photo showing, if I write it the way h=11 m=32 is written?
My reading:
h=3 m=1
